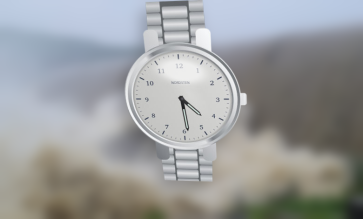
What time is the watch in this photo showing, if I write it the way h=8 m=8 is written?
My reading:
h=4 m=29
